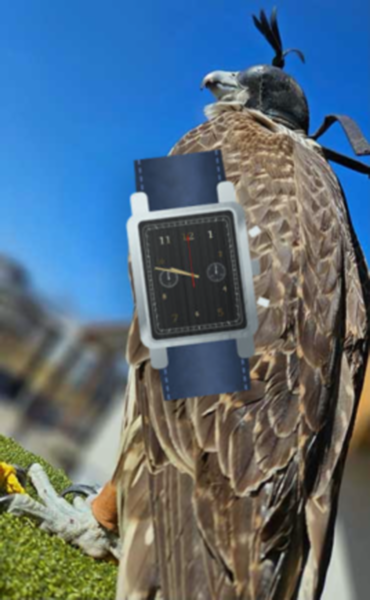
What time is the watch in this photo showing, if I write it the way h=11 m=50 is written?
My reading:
h=9 m=48
